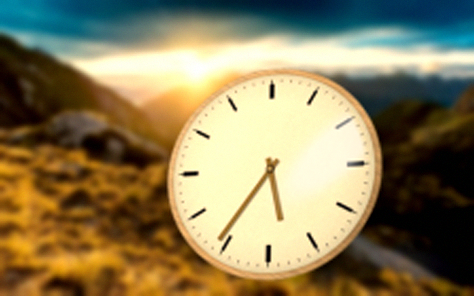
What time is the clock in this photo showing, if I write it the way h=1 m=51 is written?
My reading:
h=5 m=36
